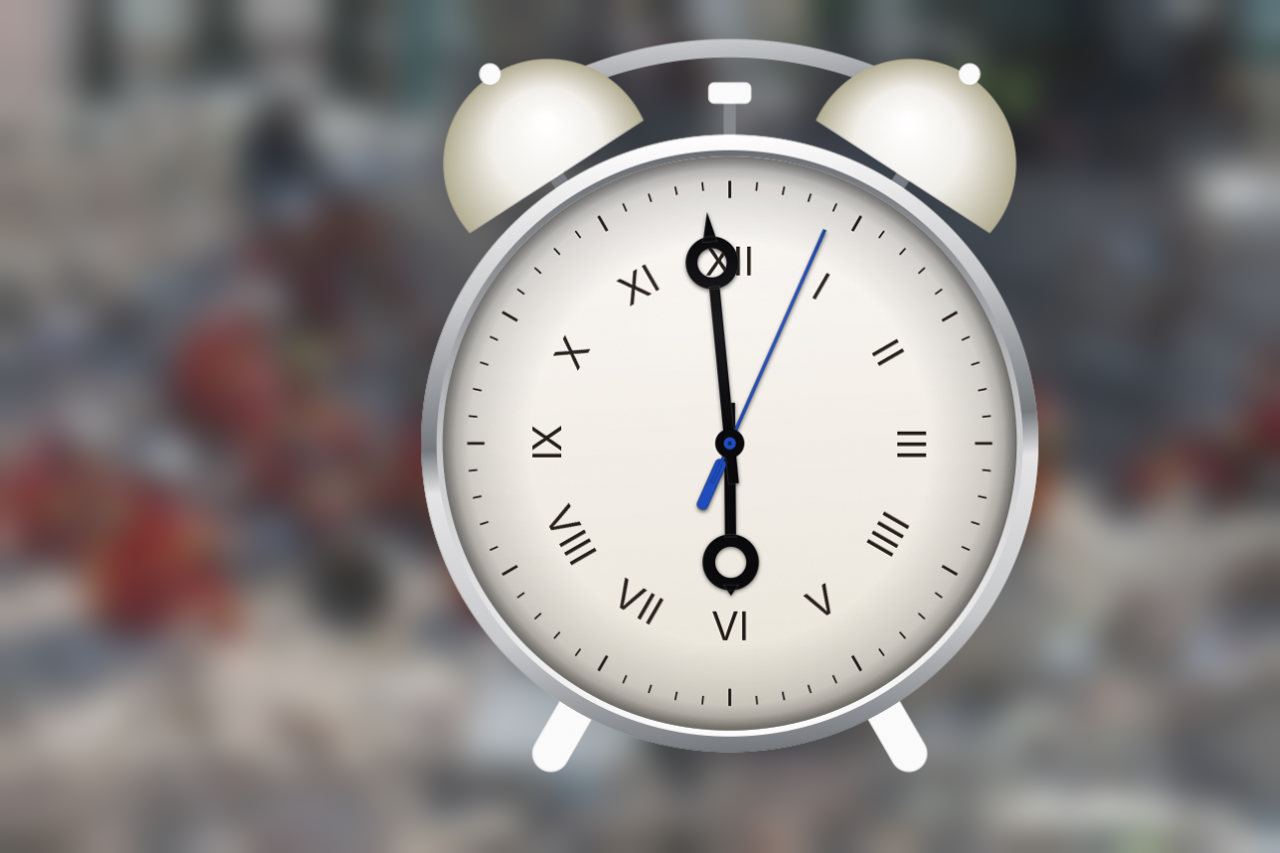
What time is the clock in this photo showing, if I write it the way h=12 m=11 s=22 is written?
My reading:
h=5 m=59 s=4
